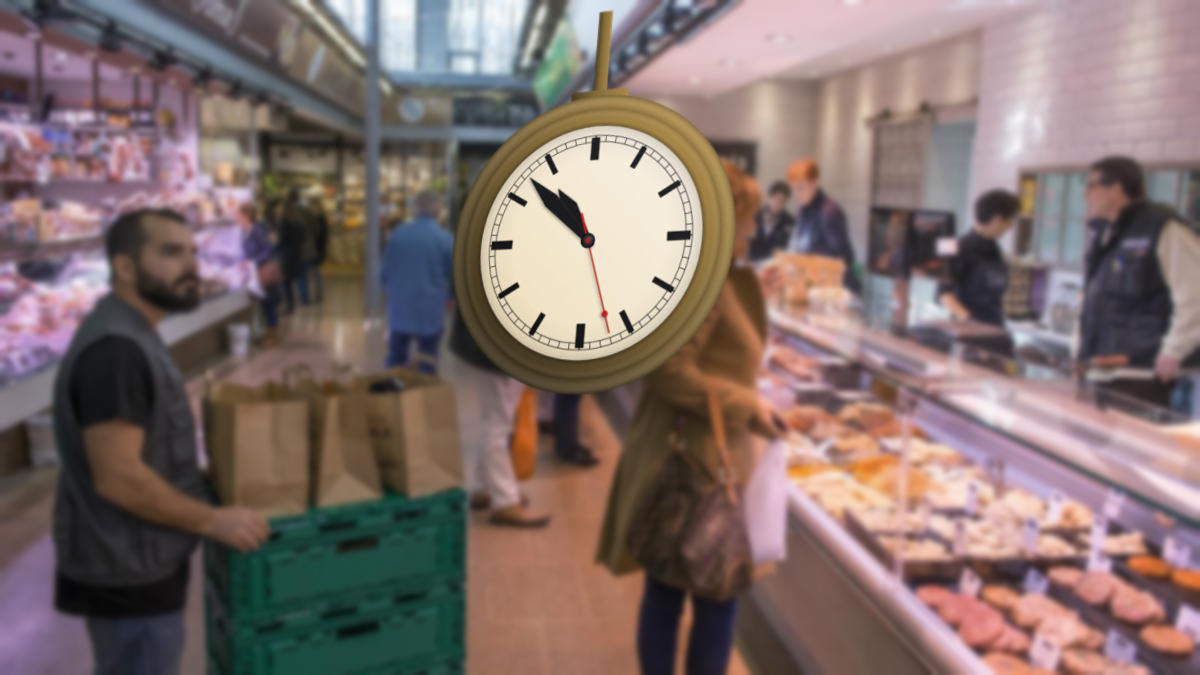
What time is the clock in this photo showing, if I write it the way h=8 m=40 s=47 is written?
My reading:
h=10 m=52 s=27
